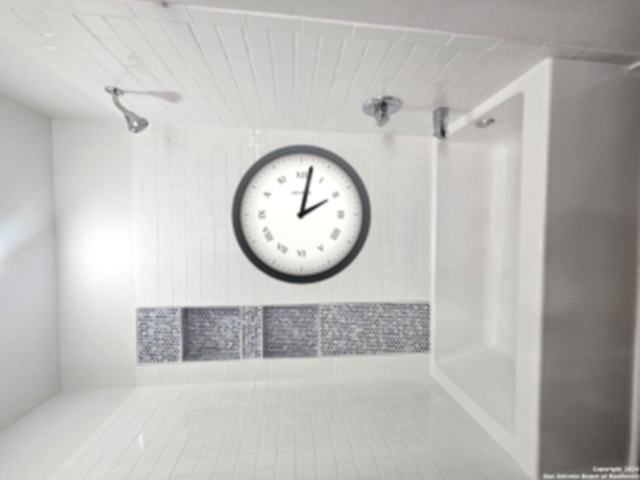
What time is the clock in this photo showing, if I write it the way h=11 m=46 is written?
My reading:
h=2 m=2
